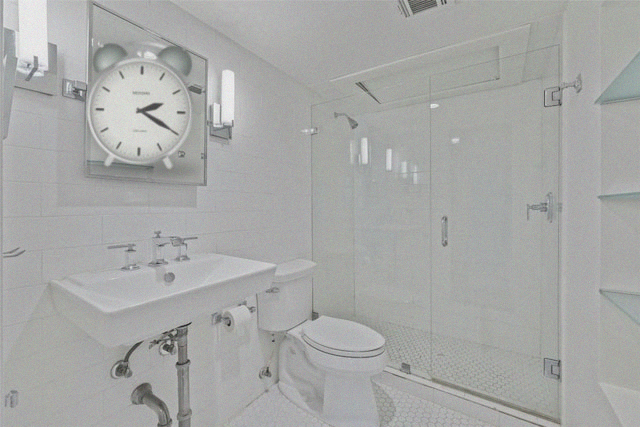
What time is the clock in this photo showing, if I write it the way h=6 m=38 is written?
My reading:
h=2 m=20
